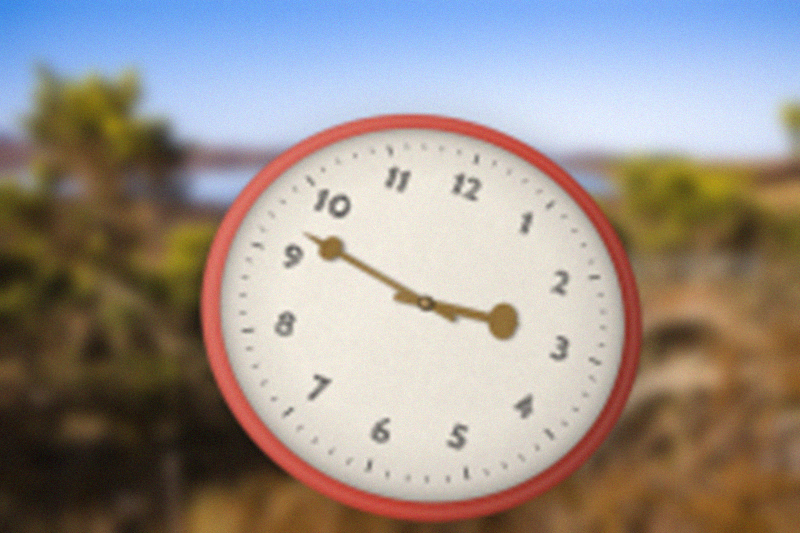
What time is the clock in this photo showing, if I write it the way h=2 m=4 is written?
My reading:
h=2 m=47
